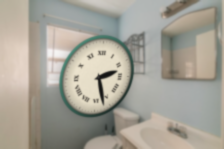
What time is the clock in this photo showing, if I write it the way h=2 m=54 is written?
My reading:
h=2 m=27
